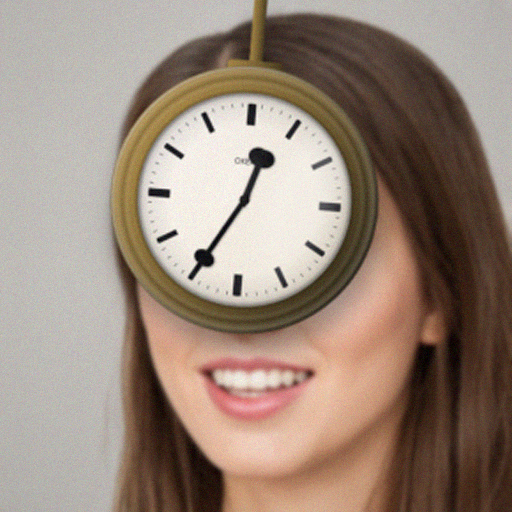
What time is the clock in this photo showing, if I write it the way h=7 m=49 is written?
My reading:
h=12 m=35
